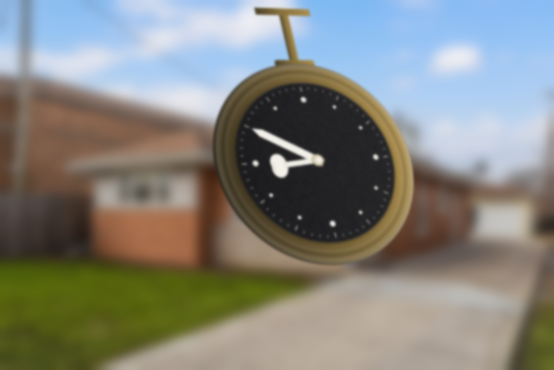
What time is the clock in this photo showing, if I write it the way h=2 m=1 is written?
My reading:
h=8 m=50
